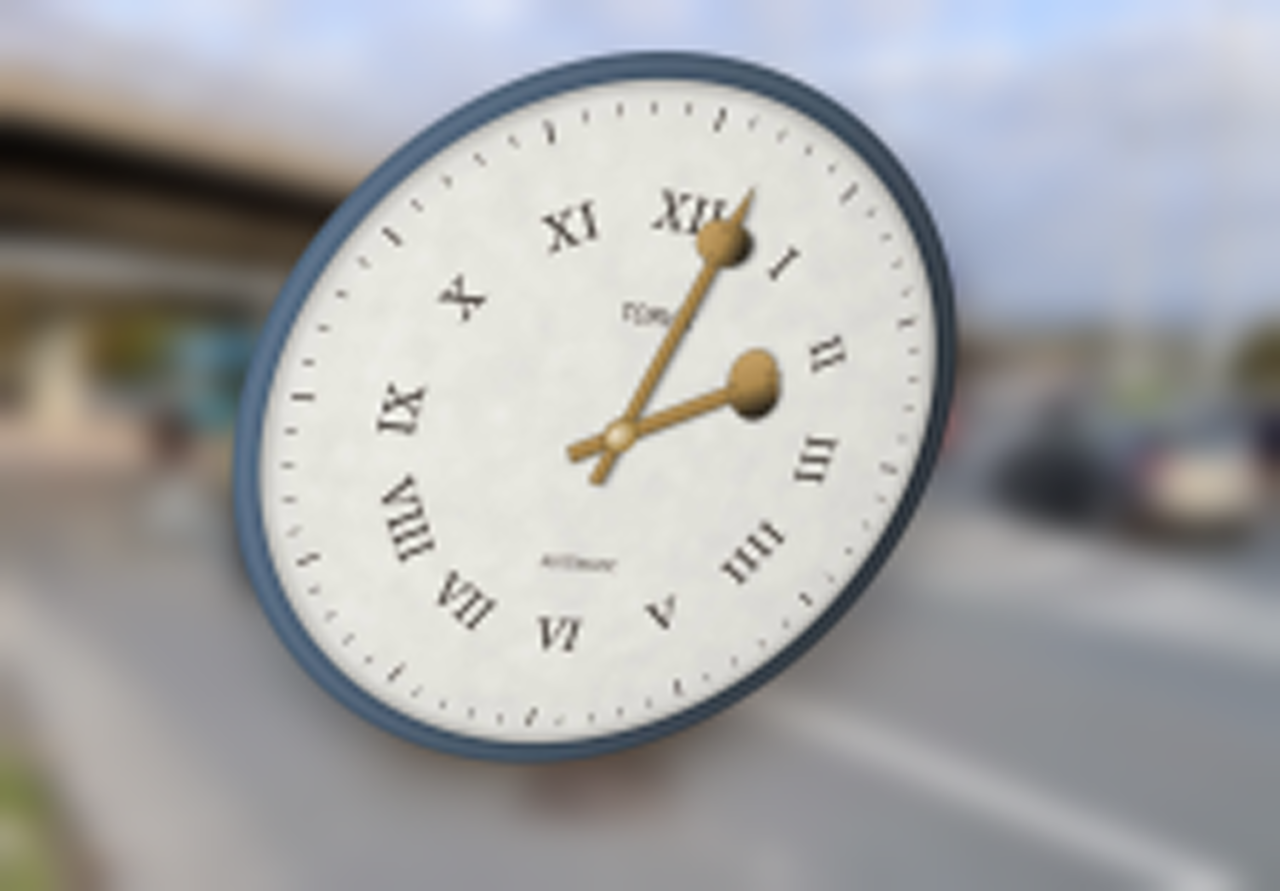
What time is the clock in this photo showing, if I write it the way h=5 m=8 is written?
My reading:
h=2 m=2
